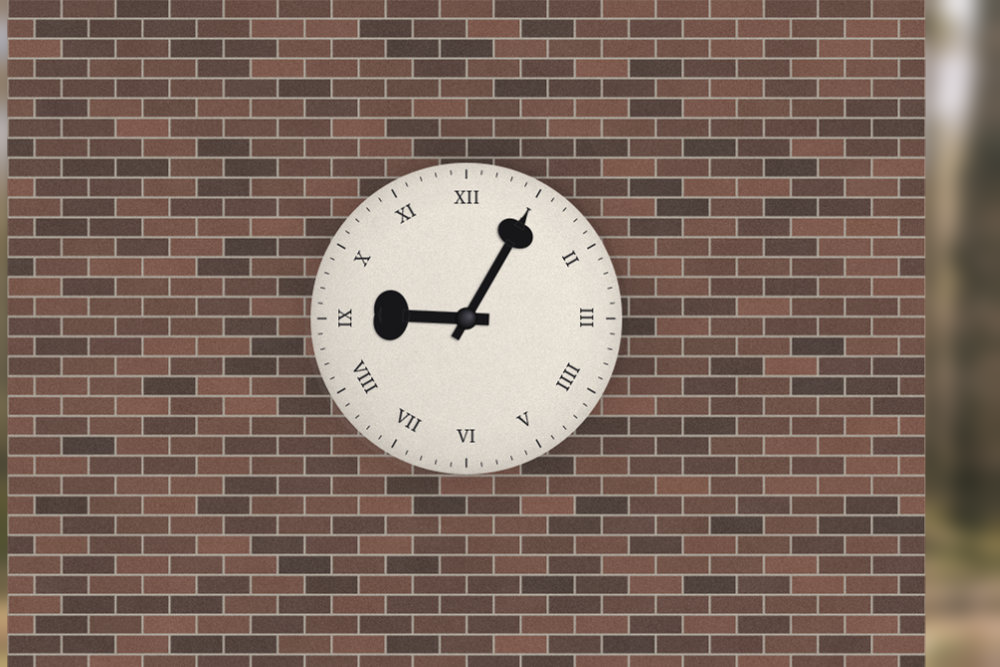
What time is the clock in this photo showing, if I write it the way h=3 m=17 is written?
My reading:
h=9 m=5
